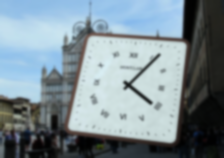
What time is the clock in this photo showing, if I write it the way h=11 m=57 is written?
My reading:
h=4 m=6
